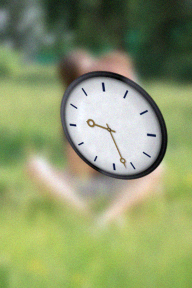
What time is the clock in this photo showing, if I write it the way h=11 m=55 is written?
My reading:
h=9 m=27
